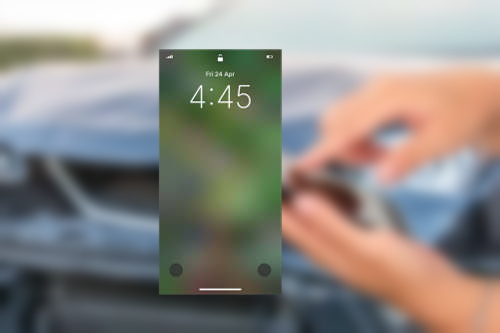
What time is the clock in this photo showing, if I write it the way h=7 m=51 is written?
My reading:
h=4 m=45
